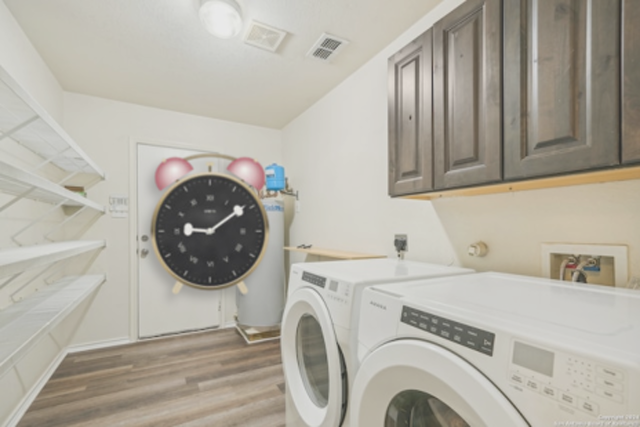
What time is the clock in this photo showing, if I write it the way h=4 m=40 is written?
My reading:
h=9 m=9
